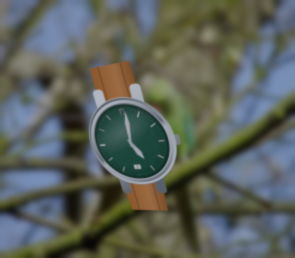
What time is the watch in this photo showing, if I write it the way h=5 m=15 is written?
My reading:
h=5 m=1
